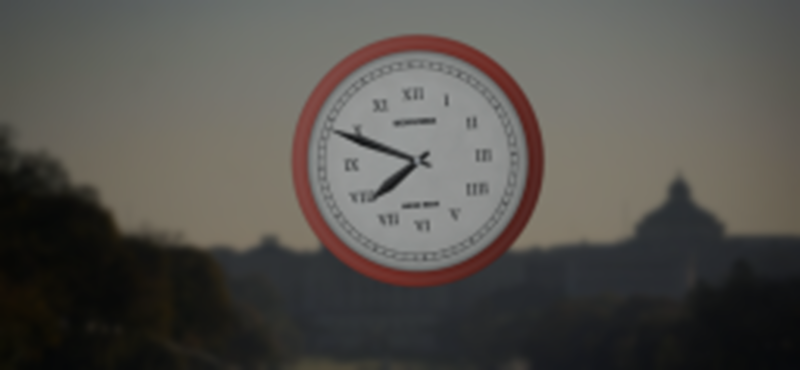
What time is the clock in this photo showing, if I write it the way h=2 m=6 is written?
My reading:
h=7 m=49
